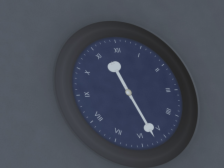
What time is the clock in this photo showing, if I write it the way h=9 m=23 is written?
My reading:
h=11 m=27
